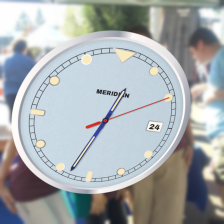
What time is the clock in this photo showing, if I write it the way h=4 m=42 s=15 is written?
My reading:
h=12 m=33 s=10
